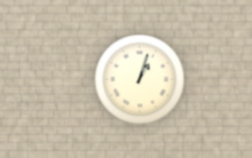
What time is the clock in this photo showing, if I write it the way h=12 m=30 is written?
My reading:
h=1 m=3
